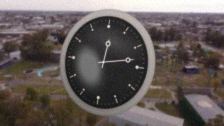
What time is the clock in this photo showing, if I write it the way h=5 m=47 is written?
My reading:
h=12 m=13
